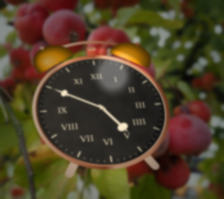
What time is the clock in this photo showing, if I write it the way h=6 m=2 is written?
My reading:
h=4 m=50
